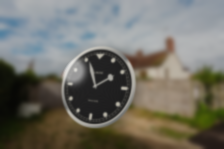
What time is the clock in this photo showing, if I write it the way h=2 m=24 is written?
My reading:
h=1 m=56
